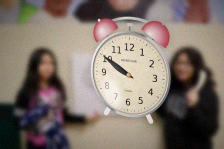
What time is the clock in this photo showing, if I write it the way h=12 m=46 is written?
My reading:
h=9 m=50
